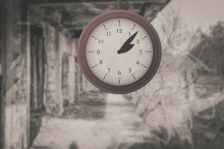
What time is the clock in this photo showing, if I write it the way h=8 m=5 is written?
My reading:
h=2 m=7
